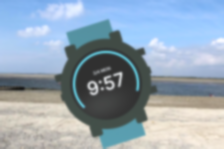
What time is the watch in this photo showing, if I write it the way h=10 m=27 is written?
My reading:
h=9 m=57
